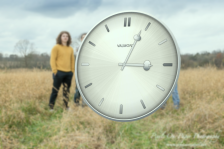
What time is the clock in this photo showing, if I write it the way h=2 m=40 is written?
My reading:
h=3 m=4
